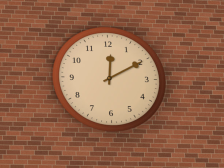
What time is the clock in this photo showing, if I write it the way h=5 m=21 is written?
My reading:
h=12 m=10
